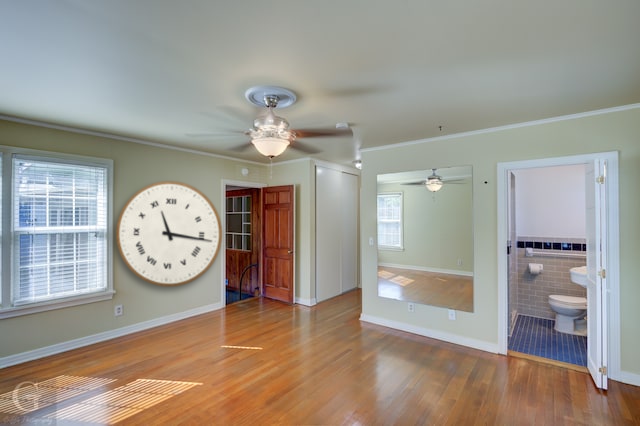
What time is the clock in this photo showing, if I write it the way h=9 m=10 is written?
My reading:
h=11 m=16
